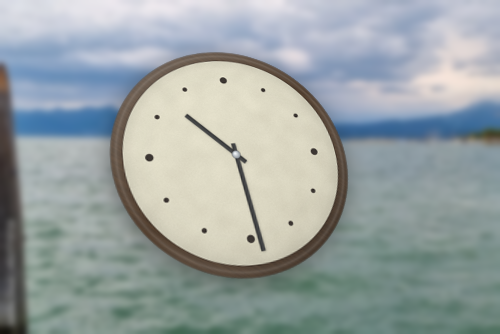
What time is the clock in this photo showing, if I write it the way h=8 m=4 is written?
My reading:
h=10 m=29
